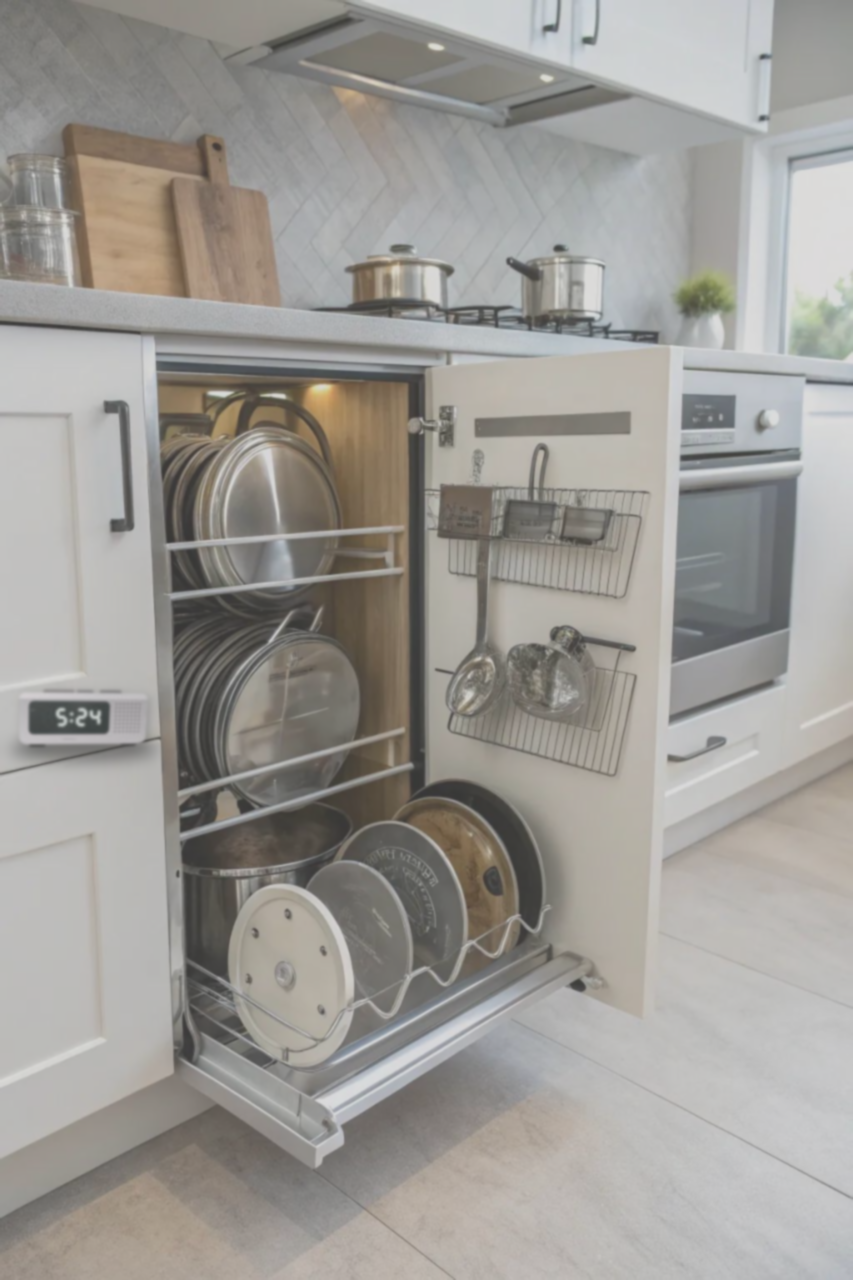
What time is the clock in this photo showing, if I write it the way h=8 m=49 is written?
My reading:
h=5 m=24
